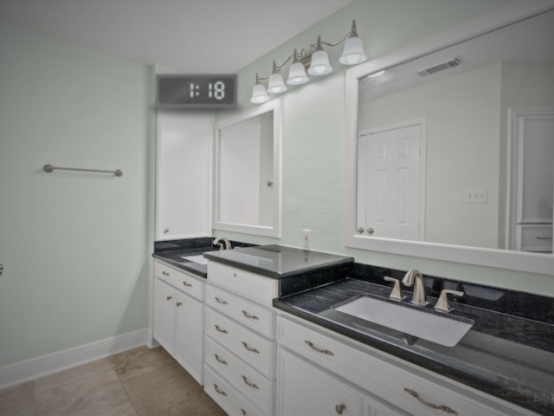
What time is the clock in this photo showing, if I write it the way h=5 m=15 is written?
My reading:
h=1 m=18
